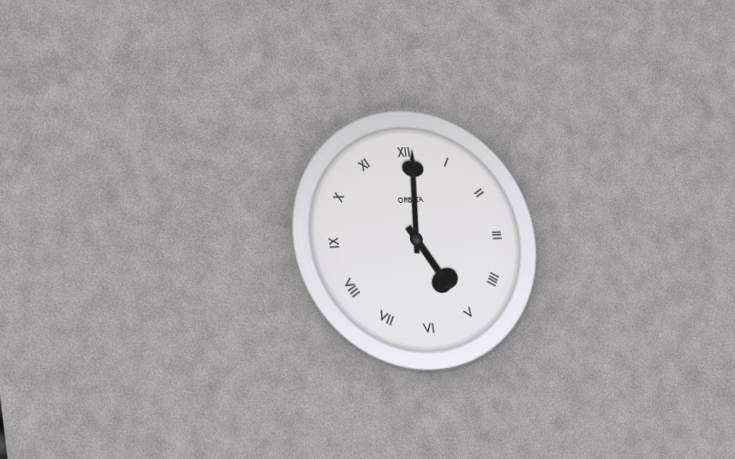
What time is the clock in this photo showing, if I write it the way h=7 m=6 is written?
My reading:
h=5 m=1
